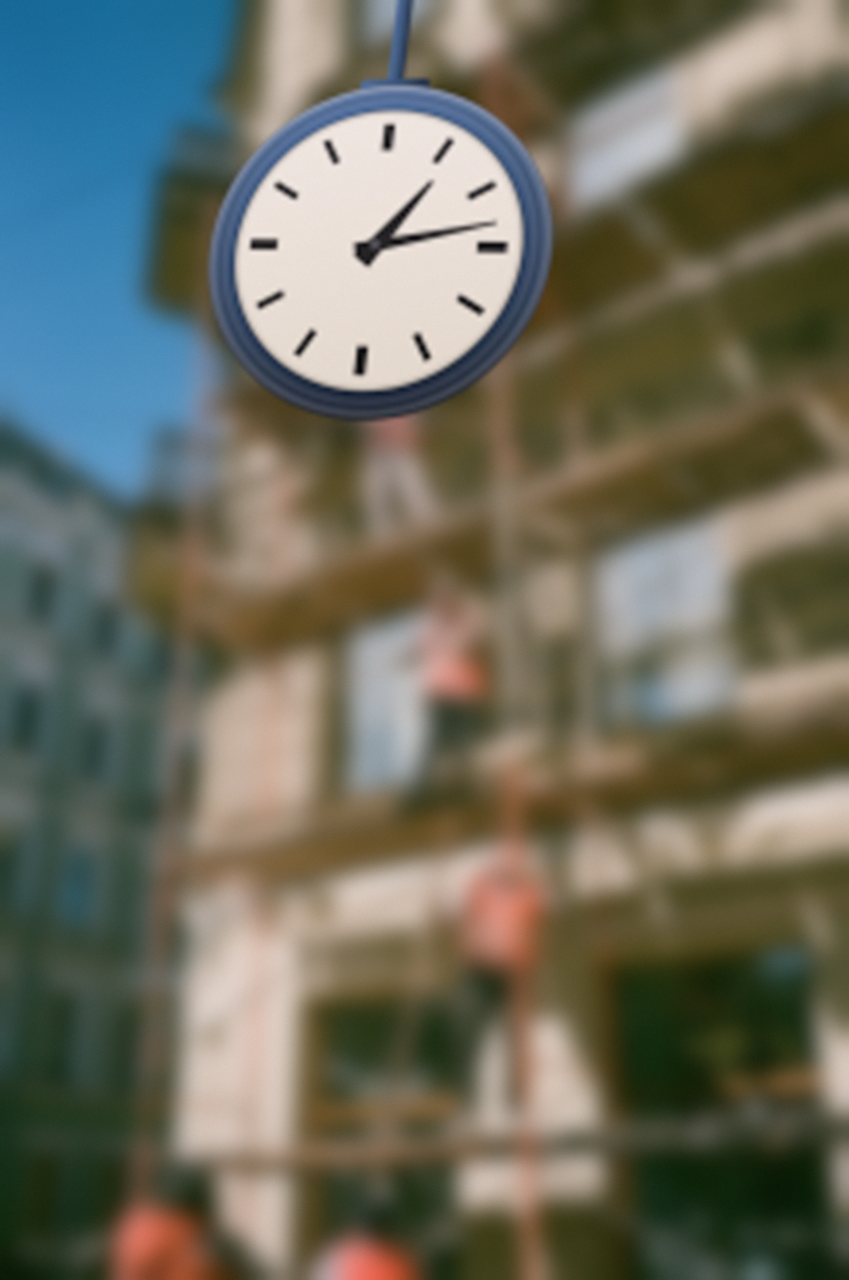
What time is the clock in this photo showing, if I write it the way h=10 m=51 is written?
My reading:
h=1 m=13
